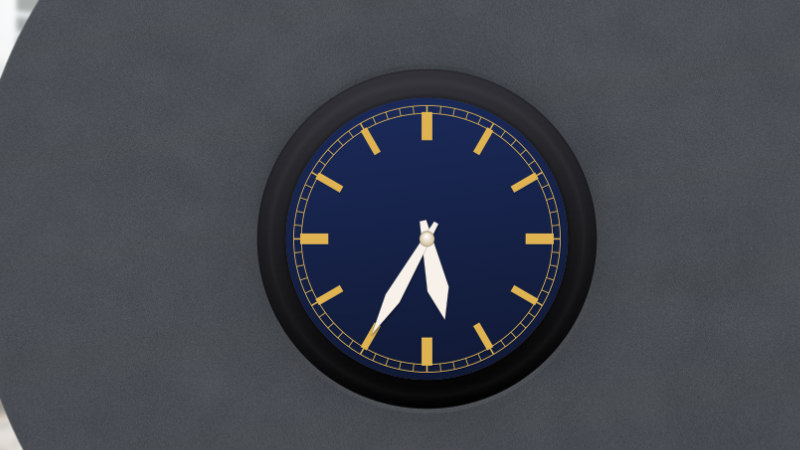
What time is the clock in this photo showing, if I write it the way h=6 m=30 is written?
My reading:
h=5 m=35
